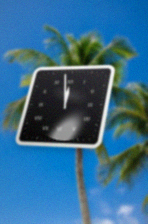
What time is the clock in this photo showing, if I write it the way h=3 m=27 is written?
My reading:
h=11 m=58
